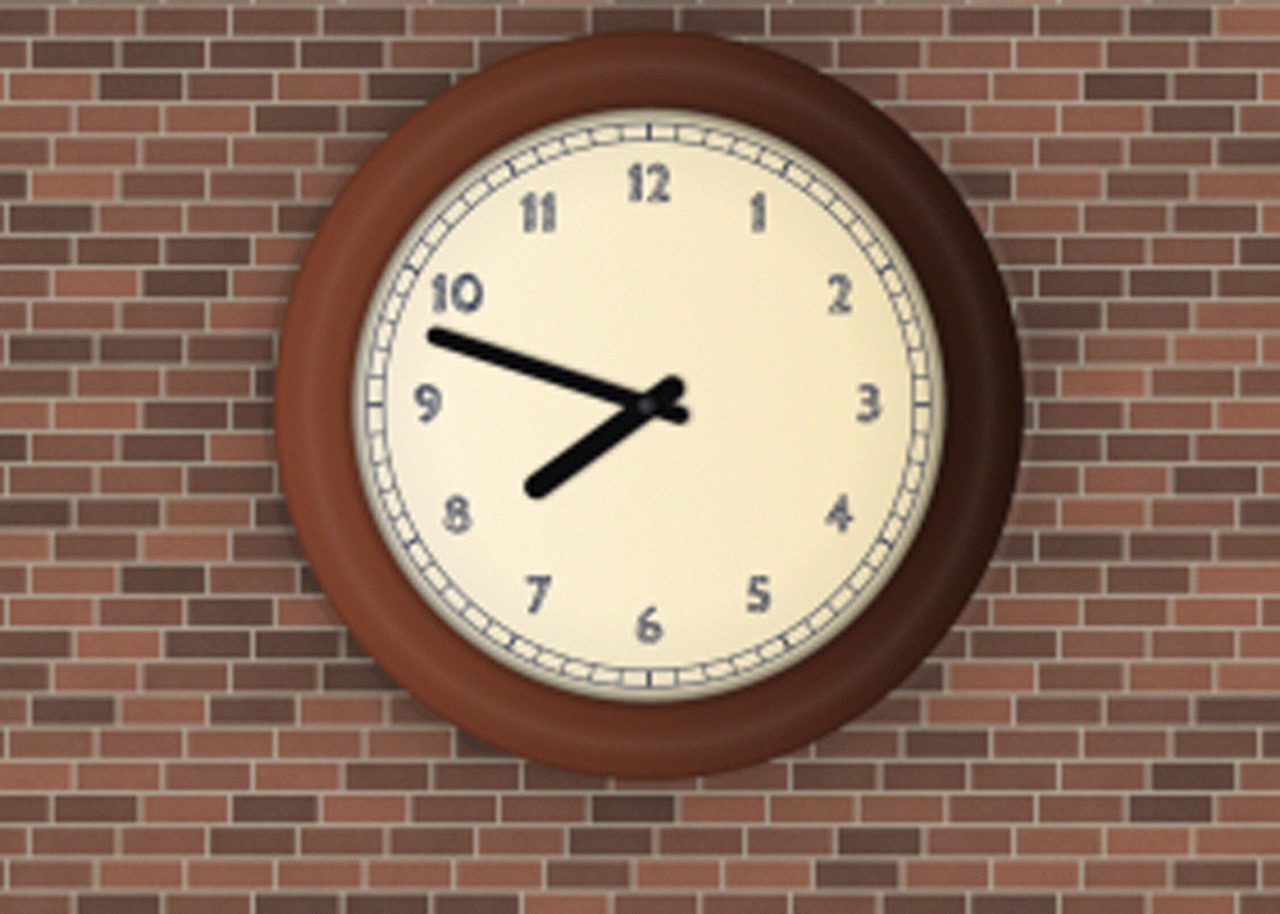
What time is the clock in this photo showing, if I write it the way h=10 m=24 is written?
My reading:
h=7 m=48
